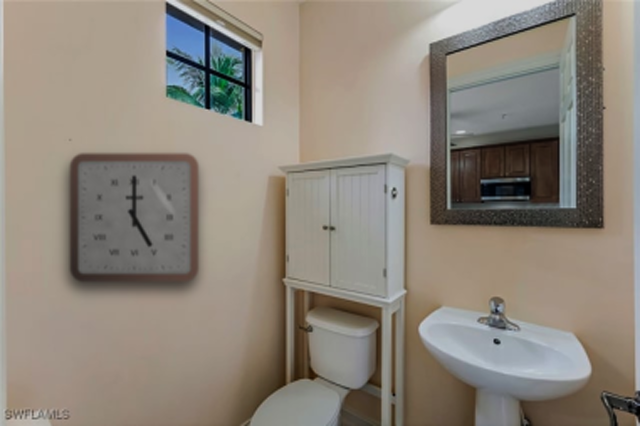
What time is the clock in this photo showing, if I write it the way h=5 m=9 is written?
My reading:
h=5 m=0
